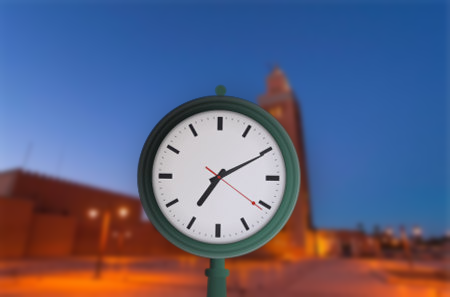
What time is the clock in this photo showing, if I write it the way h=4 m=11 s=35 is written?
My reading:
h=7 m=10 s=21
